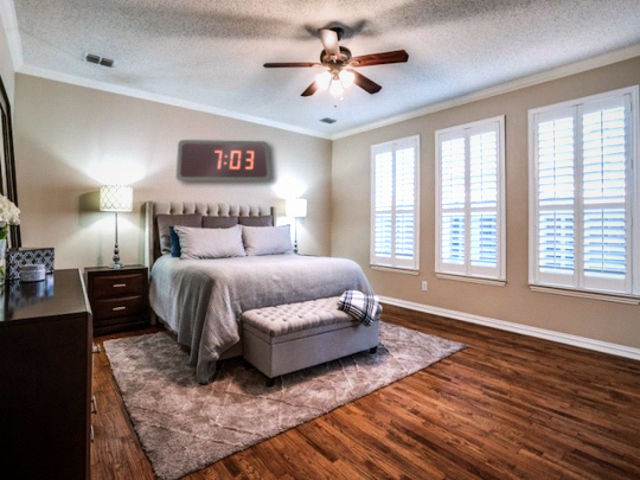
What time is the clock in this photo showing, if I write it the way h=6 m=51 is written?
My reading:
h=7 m=3
